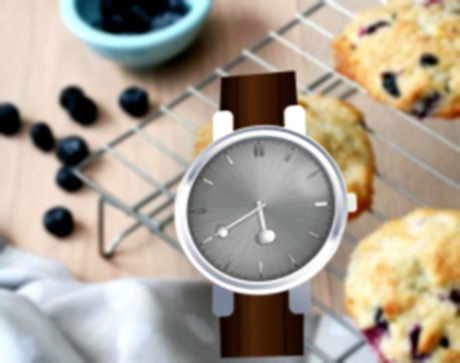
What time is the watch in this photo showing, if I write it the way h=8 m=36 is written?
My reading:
h=5 m=40
